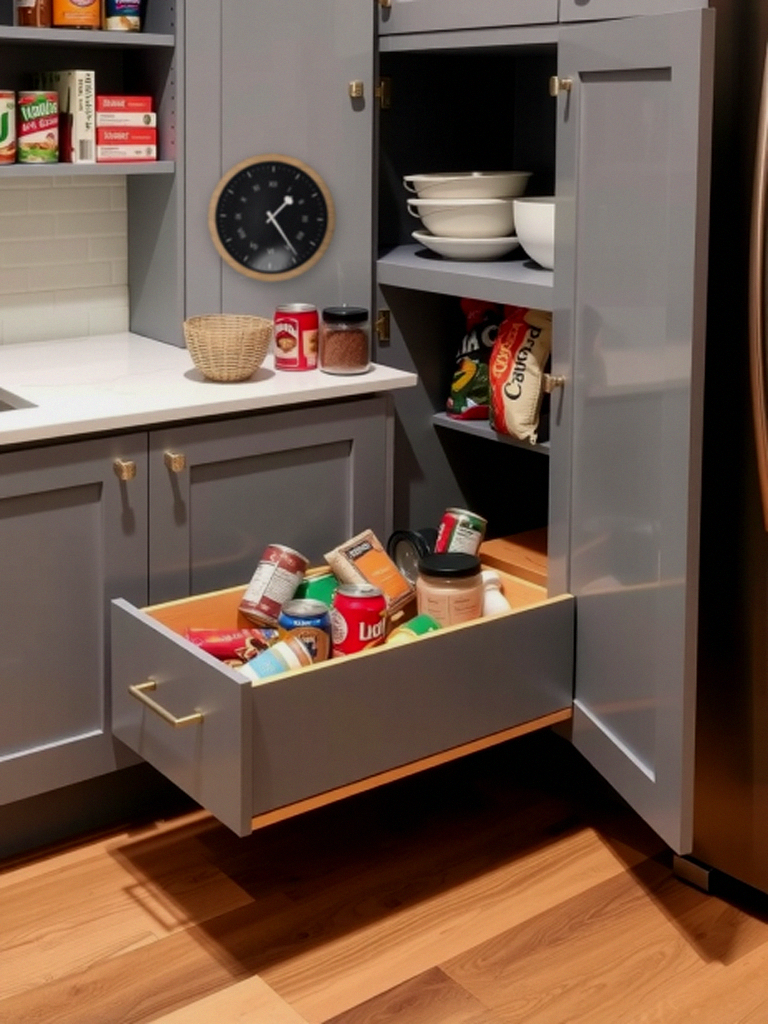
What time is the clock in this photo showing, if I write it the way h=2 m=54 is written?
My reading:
h=1 m=24
